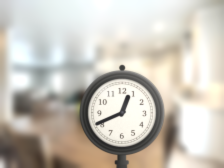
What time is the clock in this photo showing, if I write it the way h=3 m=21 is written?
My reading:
h=12 m=41
